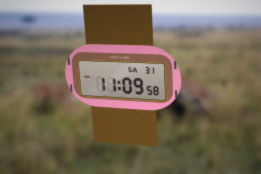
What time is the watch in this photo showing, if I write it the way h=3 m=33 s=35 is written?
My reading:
h=11 m=9 s=58
